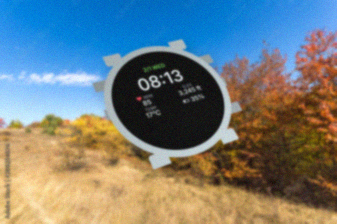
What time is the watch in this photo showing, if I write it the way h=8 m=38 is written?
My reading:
h=8 m=13
